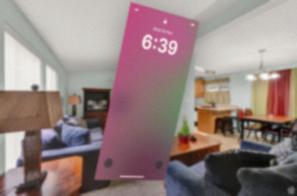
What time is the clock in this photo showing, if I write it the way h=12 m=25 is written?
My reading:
h=6 m=39
